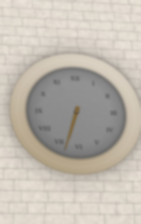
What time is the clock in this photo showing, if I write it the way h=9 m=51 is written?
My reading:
h=6 m=33
